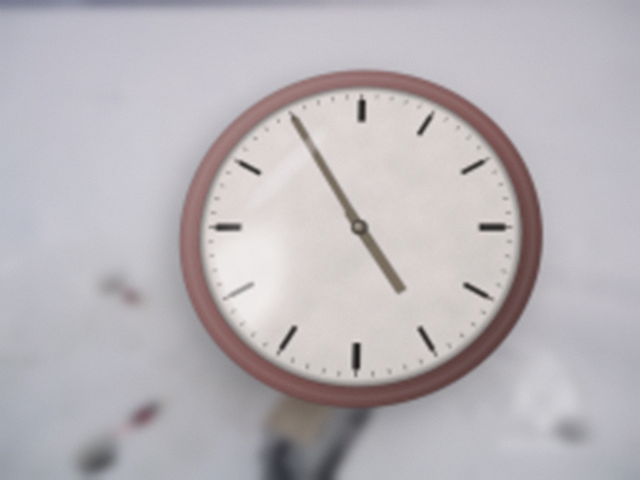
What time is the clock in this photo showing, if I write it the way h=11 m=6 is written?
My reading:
h=4 m=55
